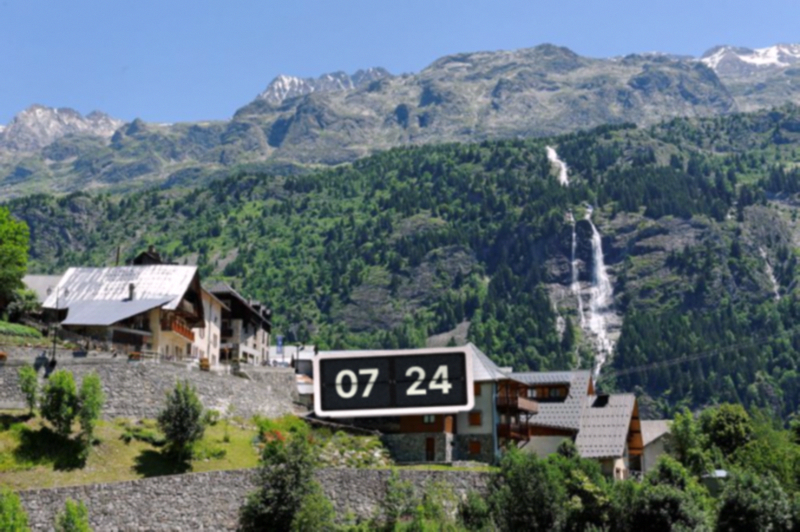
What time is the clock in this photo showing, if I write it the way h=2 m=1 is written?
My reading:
h=7 m=24
